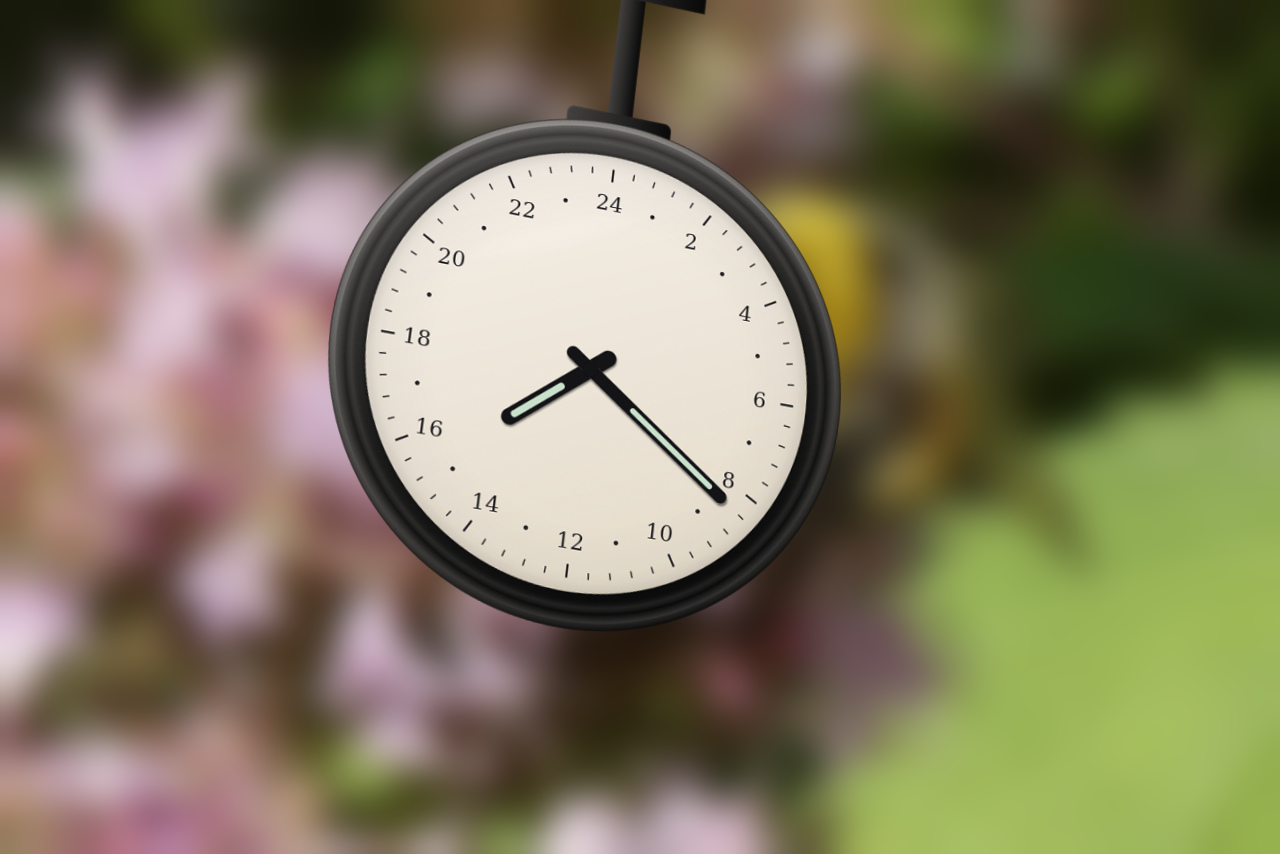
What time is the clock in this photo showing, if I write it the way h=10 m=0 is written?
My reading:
h=15 m=21
